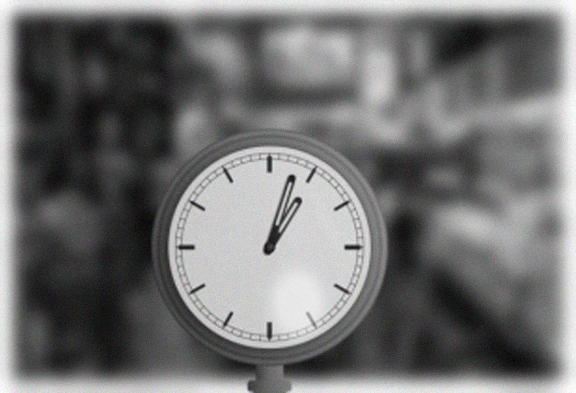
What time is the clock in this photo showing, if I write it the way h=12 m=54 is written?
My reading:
h=1 m=3
